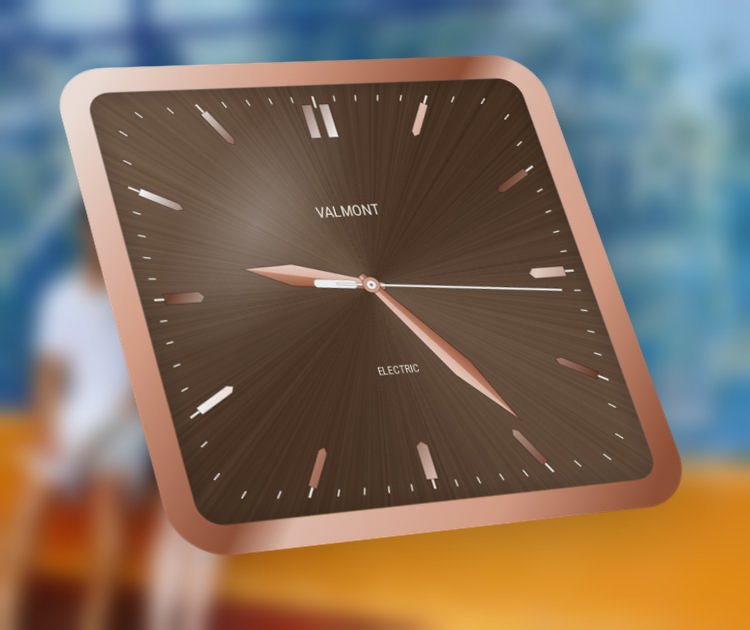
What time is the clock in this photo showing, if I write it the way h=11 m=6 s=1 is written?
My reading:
h=9 m=24 s=16
